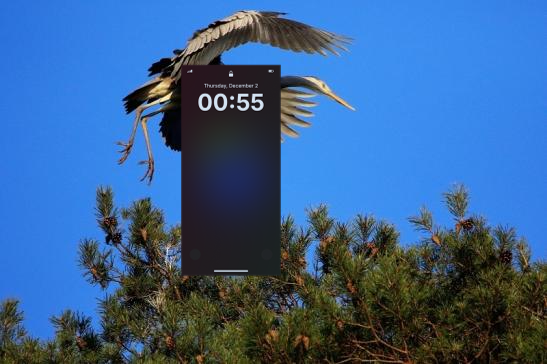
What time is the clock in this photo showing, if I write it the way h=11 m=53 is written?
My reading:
h=0 m=55
